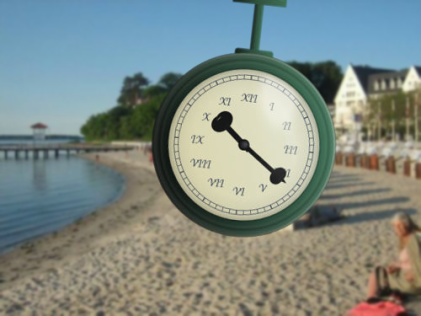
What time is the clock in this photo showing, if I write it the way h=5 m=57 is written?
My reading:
h=10 m=21
